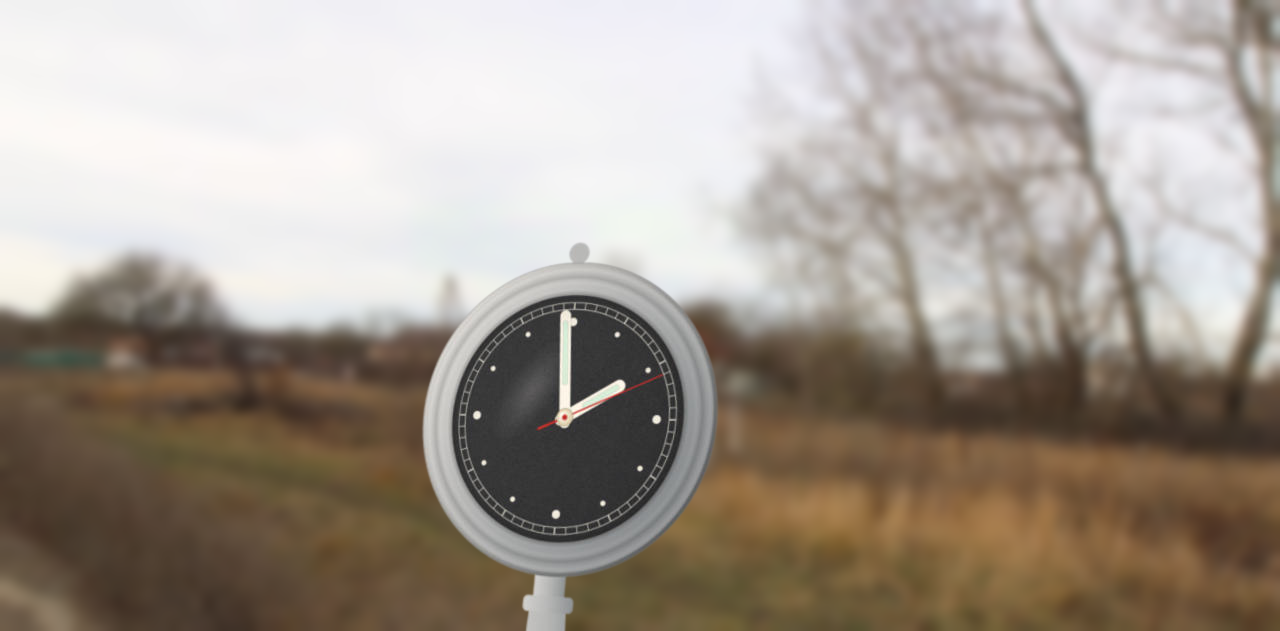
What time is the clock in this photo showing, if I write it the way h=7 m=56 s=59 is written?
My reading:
h=1 m=59 s=11
